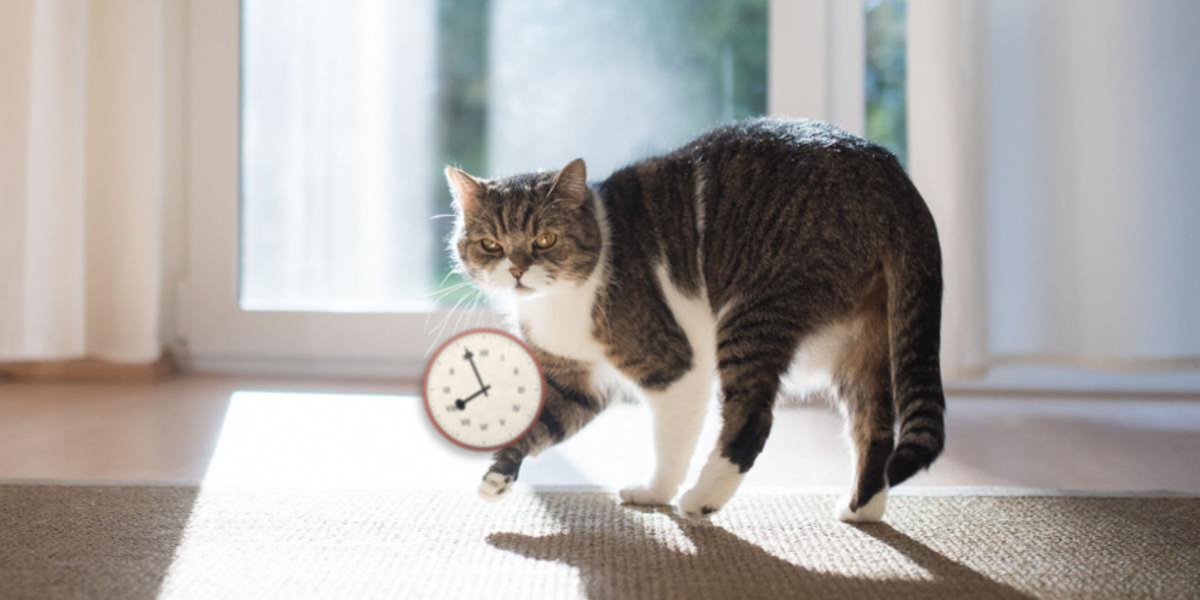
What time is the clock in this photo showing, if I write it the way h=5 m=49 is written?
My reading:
h=7 m=56
